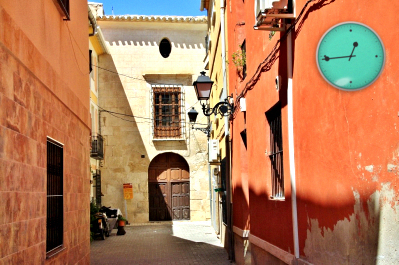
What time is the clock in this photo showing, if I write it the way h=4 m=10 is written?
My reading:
h=12 m=44
